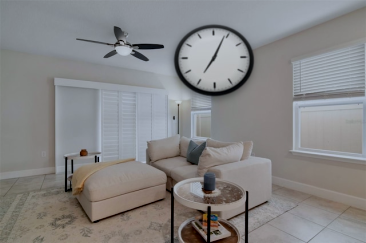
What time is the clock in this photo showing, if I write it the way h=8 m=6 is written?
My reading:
h=7 m=4
